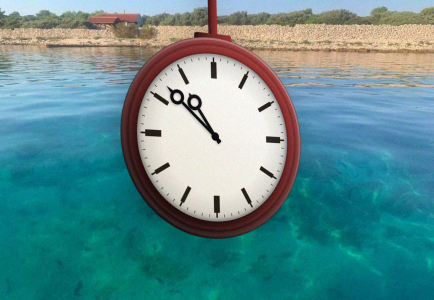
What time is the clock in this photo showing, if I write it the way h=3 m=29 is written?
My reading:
h=10 m=52
